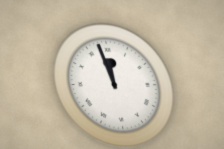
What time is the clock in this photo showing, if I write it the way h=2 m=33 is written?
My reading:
h=11 m=58
